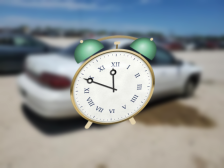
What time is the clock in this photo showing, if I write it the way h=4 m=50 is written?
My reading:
h=11 m=49
